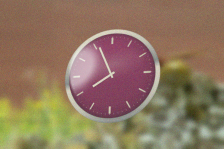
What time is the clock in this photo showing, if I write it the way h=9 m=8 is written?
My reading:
h=7 m=56
